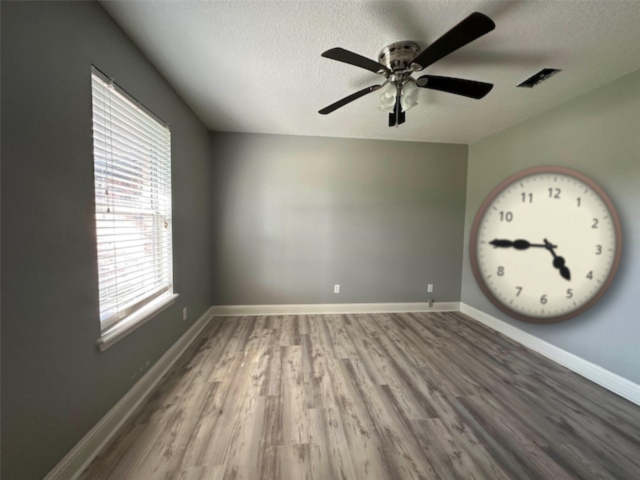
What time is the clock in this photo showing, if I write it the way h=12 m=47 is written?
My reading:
h=4 m=45
